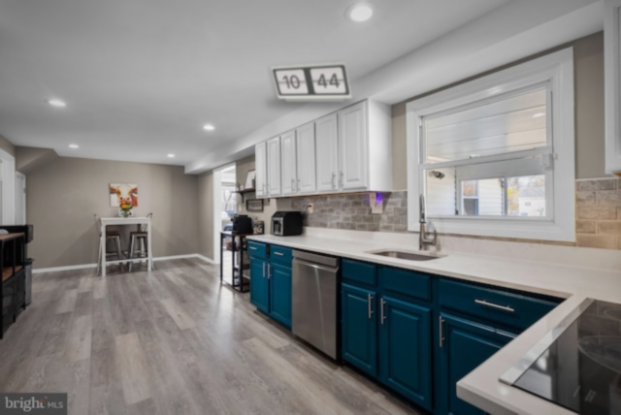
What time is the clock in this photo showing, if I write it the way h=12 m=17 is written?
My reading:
h=10 m=44
